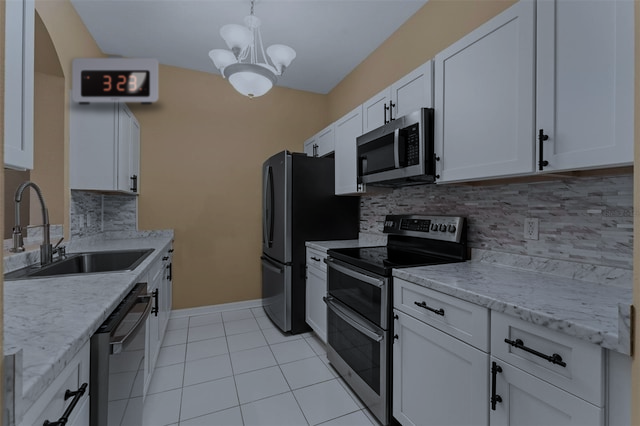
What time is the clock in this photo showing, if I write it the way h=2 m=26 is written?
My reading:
h=3 m=23
